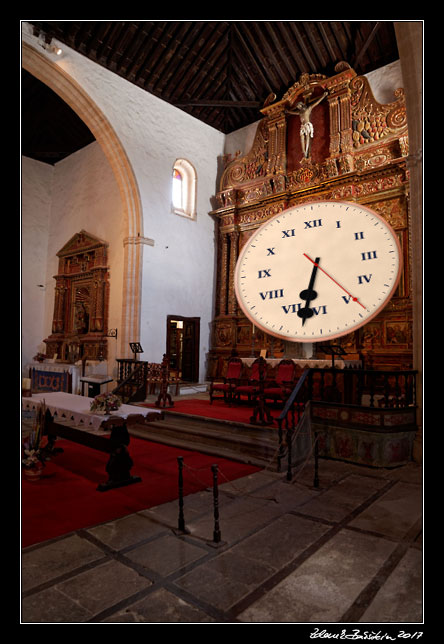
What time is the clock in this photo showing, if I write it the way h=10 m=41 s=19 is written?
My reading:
h=6 m=32 s=24
